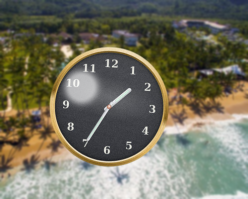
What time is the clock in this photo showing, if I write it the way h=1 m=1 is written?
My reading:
h=1 m=35
